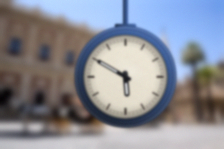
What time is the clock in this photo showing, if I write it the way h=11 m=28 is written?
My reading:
h=5 m=50
